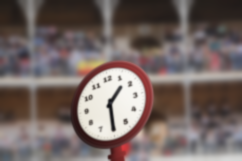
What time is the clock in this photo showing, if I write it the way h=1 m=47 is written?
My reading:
h=1 m=30
